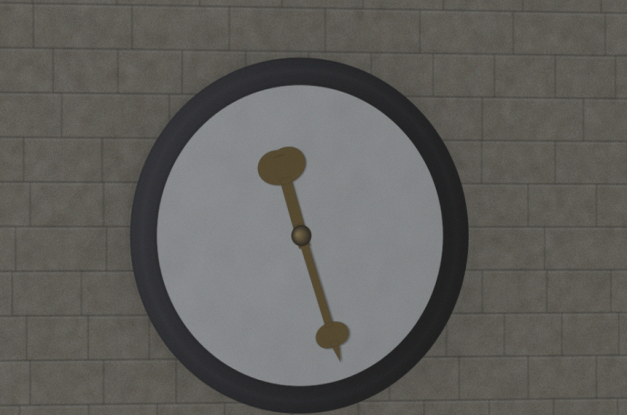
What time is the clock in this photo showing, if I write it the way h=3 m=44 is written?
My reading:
h=11 m=27
